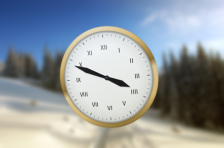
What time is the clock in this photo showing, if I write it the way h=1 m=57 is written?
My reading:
h=3 m=49
